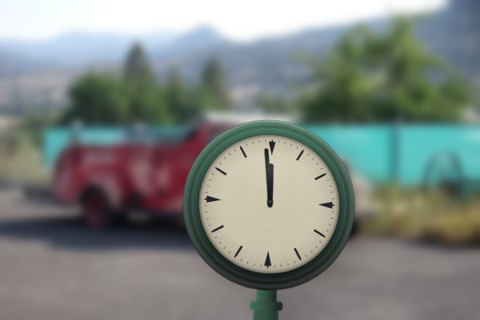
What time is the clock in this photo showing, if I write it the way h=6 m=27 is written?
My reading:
h=11 m=59
